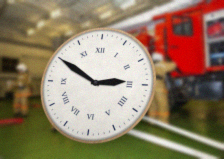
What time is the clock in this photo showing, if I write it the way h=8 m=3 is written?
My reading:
h=2 m=50
